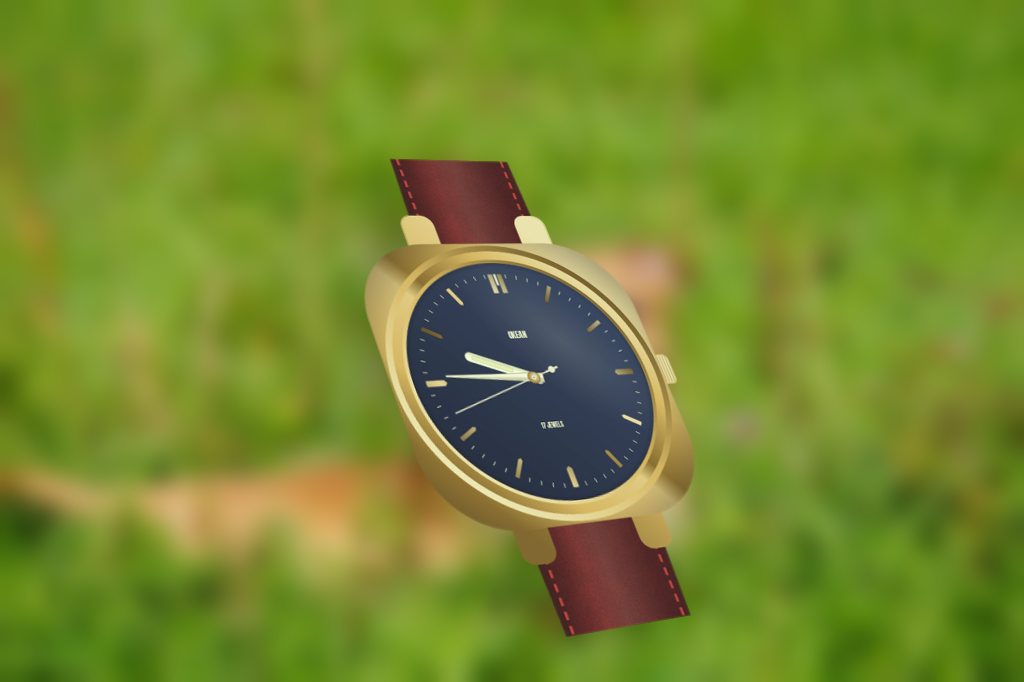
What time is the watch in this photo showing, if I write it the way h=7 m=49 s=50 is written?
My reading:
h=9 m=45 s=42
